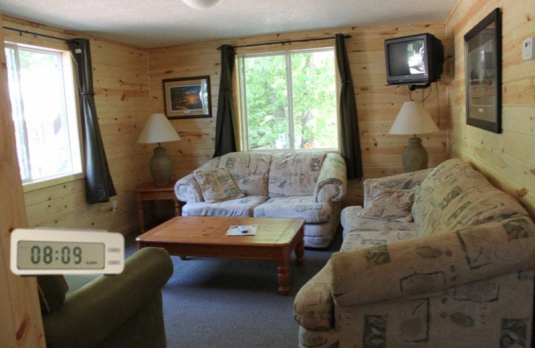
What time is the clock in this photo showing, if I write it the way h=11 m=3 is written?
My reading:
h=8 m=9
